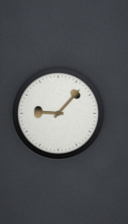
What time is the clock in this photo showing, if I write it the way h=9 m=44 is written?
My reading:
h=9 m=7
